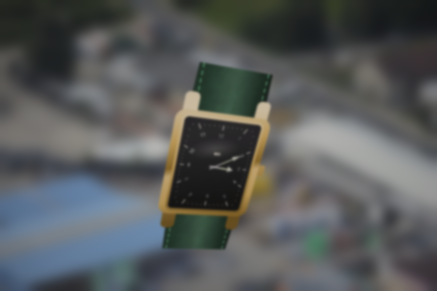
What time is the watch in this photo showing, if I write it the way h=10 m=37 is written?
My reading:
h=3 m=10
